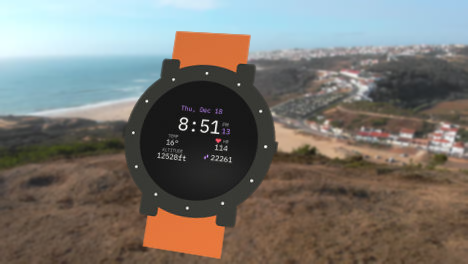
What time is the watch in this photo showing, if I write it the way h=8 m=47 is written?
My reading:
h=8 m=51
